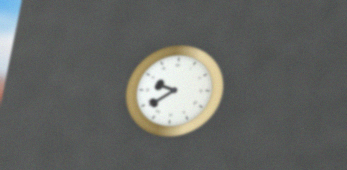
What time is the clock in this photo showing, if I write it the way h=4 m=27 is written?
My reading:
h=9 m=39
